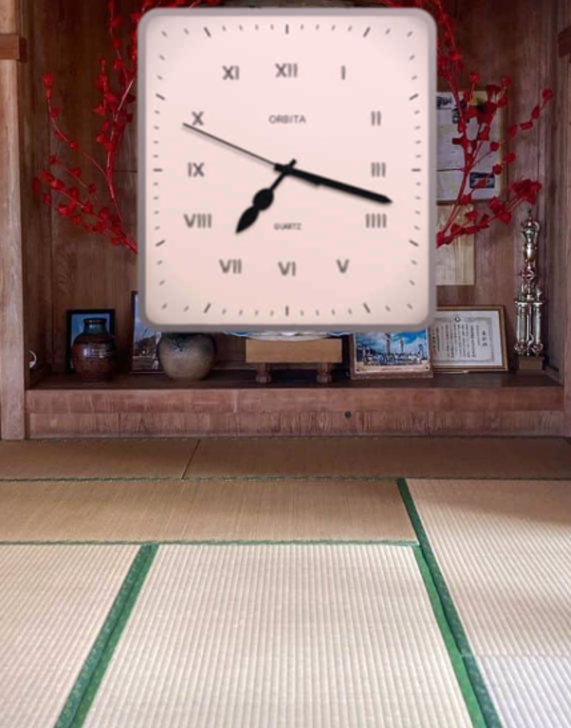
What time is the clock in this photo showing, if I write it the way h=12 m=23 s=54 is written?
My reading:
h=7 m=17 s=49
